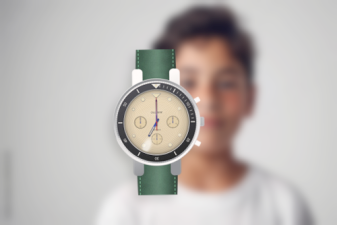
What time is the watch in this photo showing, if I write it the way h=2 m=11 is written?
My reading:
h=7 m=0
